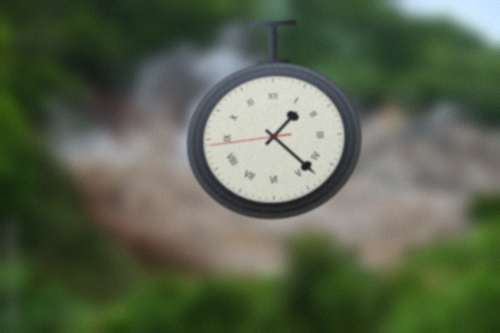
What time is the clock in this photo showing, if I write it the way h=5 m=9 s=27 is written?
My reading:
h=1 m=22 s=44
